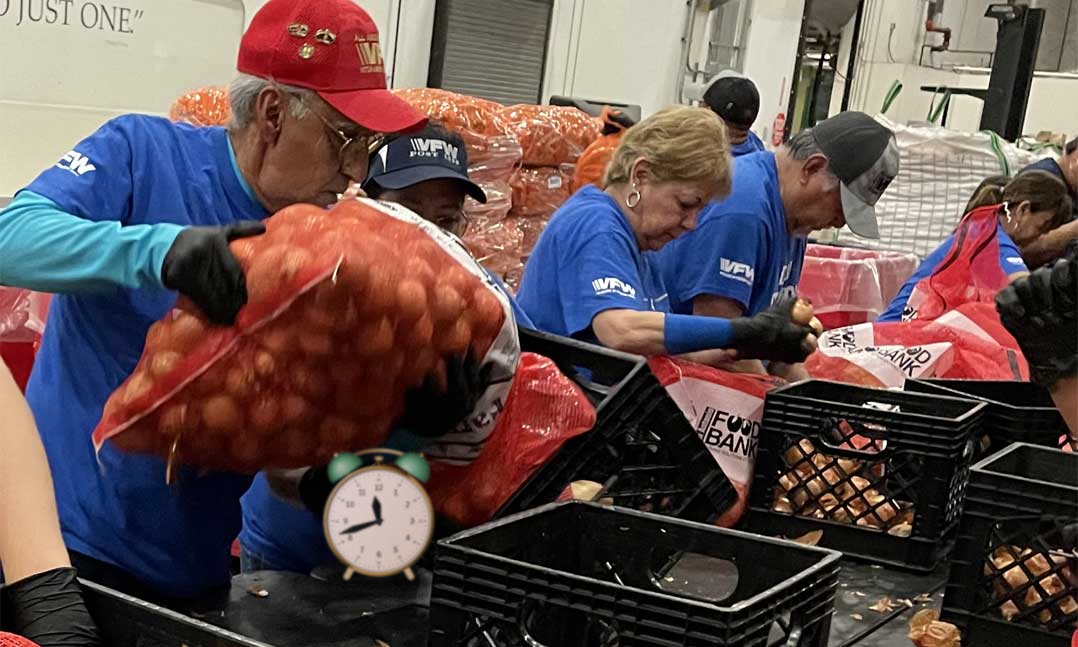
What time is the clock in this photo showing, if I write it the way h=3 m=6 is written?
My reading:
h=11 m=42
